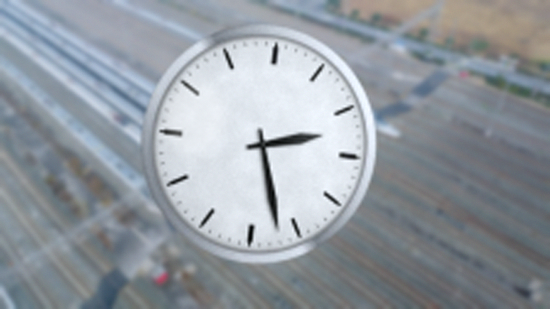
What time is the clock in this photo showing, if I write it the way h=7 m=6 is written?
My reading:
h=2 m=27
